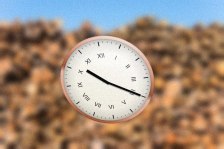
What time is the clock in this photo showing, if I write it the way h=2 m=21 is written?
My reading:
h=10 m=20
